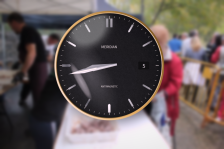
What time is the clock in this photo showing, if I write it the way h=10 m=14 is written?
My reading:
h=8 m=43
